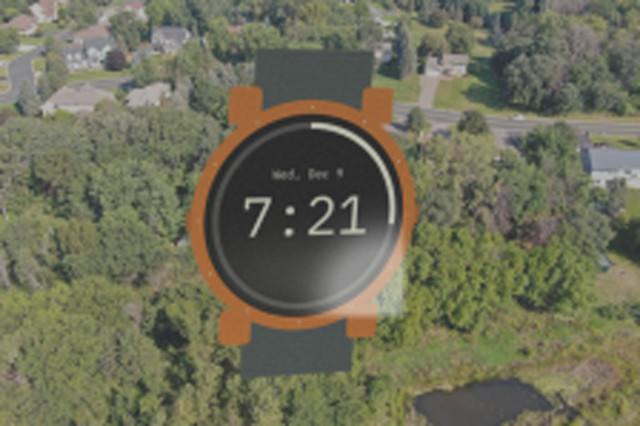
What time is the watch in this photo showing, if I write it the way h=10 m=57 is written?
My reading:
h=7 m=21
